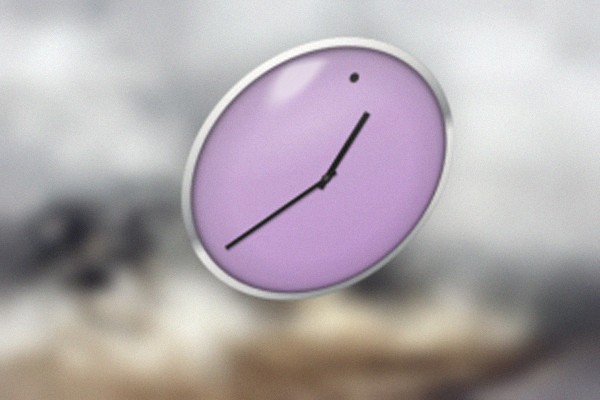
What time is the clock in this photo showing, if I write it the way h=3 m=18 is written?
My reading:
h=12 m=38
